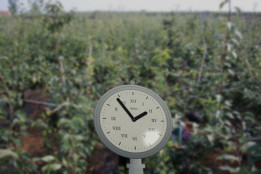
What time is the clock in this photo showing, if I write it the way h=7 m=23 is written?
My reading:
h=1 m=54
